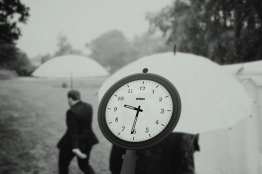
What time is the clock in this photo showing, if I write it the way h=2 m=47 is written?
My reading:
h=9 m=31
